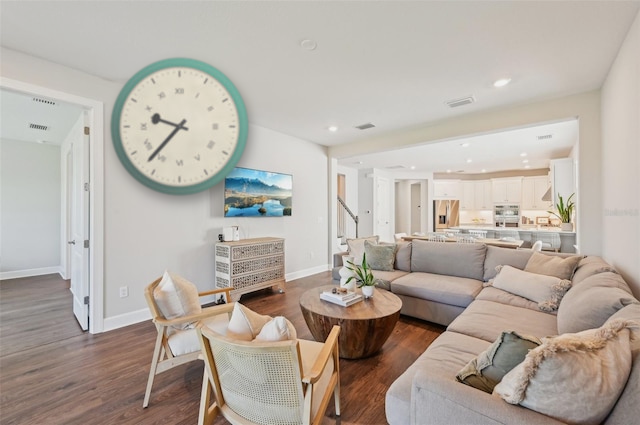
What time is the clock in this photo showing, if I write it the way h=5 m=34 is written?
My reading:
h=9 m=37
